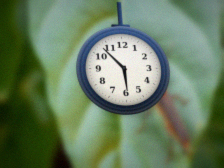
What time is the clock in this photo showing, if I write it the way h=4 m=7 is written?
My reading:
h=5 m=53
